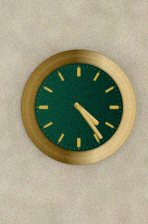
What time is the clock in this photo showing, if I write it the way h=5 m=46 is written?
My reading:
h=4 m=24
